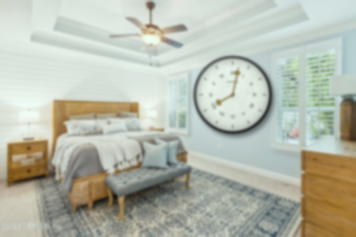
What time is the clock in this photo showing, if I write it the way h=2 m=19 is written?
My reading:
h=8 m=2
